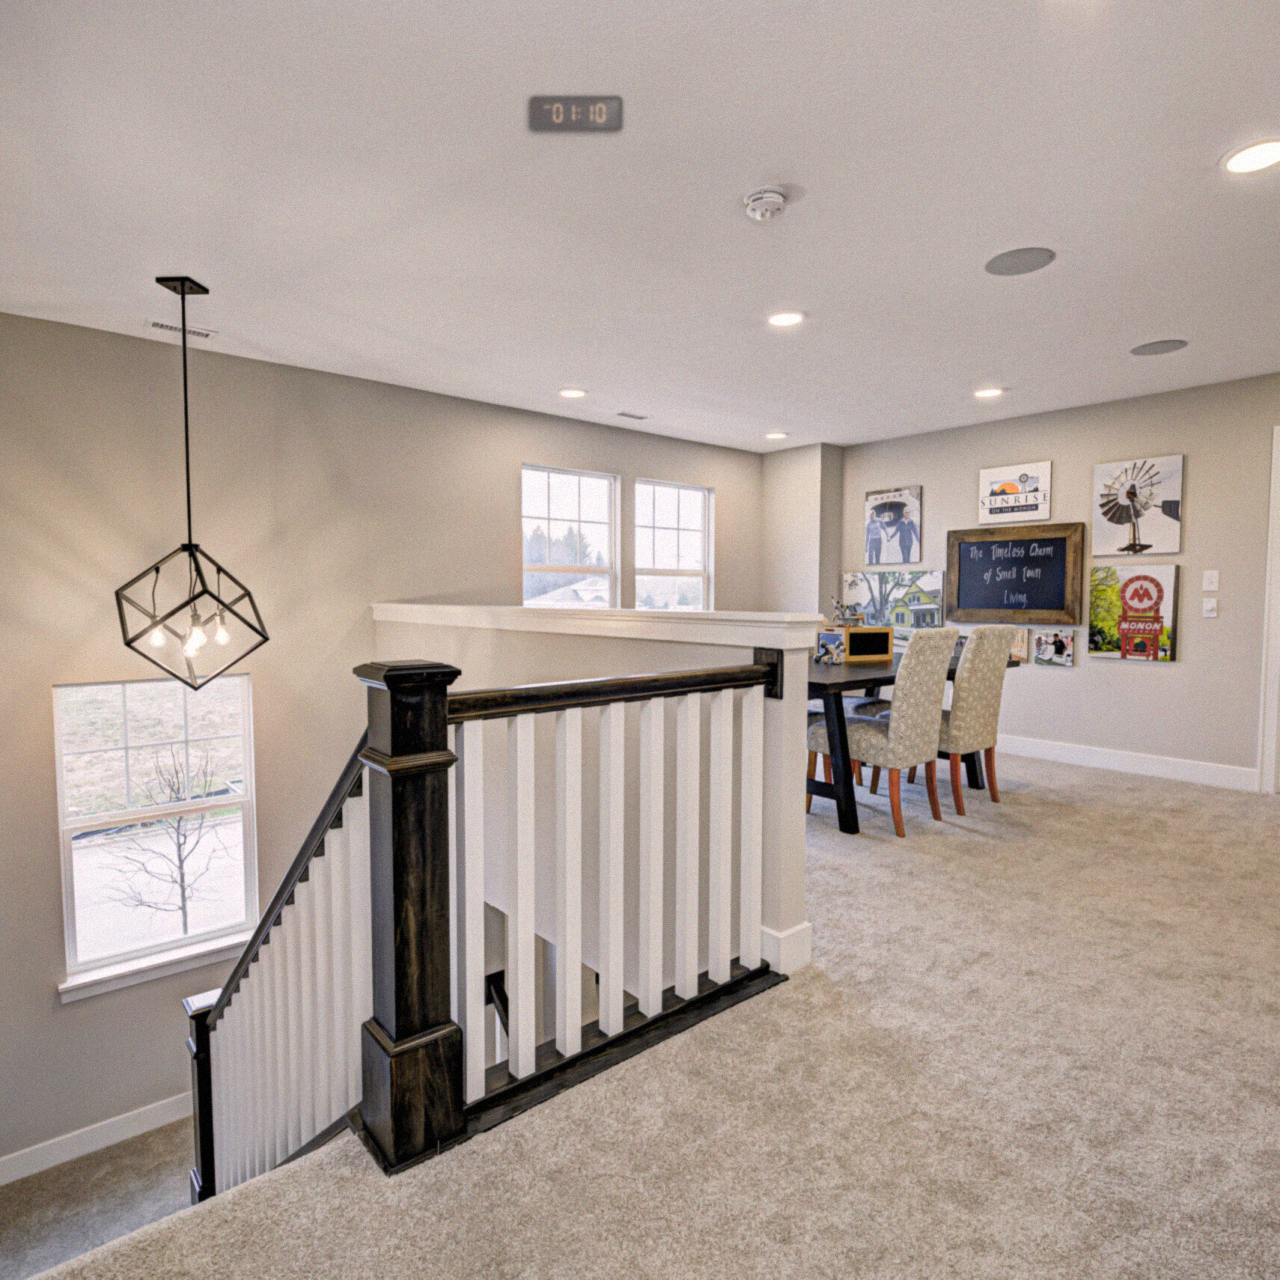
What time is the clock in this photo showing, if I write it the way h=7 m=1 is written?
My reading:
h=1 m=10
